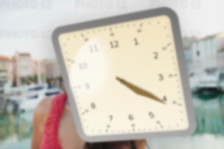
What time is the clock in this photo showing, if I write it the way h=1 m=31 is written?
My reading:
h=4 m=21
